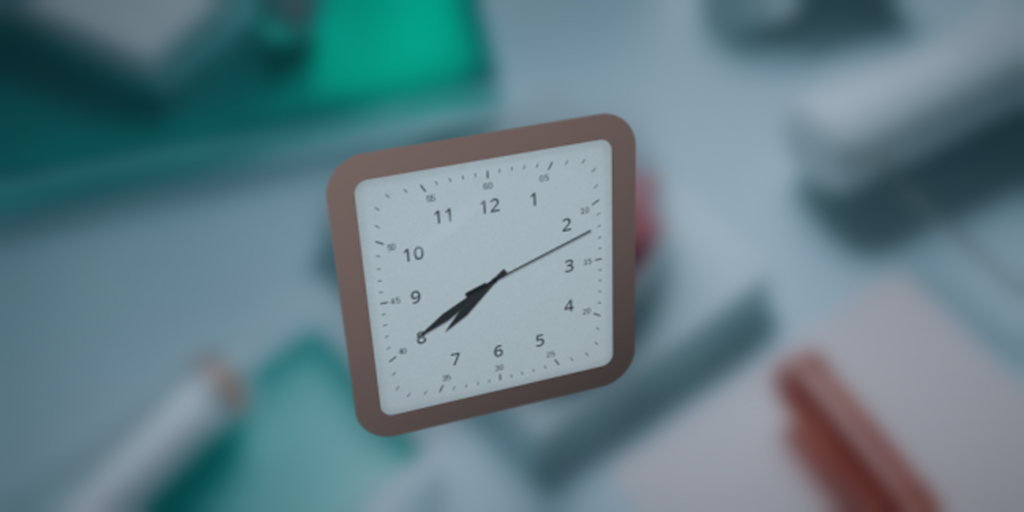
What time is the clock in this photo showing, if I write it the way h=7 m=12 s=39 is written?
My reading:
h=7 m=40 s=12
